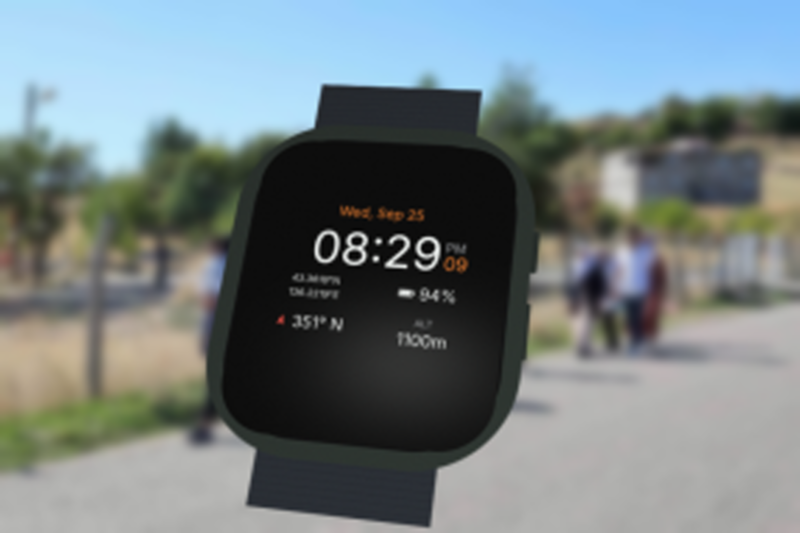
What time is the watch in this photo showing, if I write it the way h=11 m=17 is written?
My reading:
h=8 m=29
